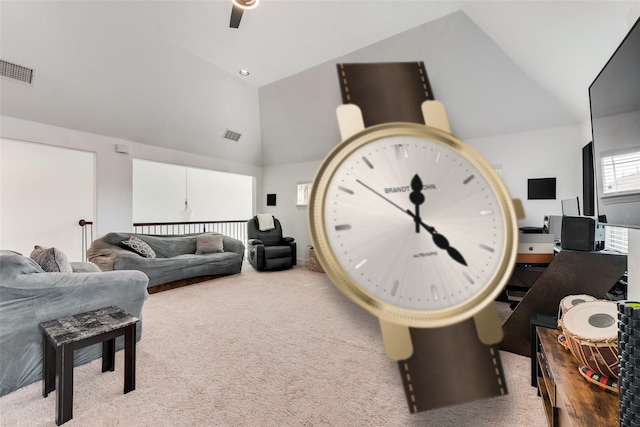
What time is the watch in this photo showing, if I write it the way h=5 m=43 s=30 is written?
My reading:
h=12 m=23 s=52
